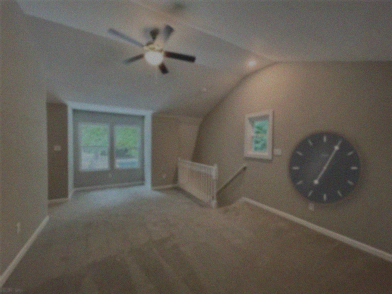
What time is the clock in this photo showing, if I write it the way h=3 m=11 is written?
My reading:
h=7 m=5
